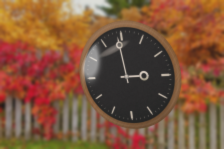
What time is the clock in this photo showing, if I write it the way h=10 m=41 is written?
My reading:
h=2 m=59
